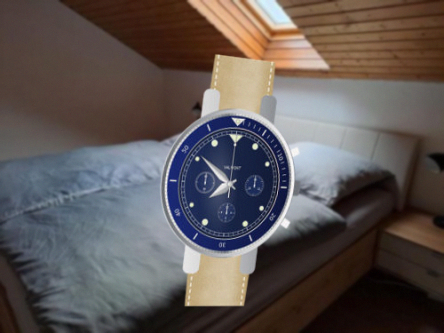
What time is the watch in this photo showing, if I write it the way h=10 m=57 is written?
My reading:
h=7 m=51
